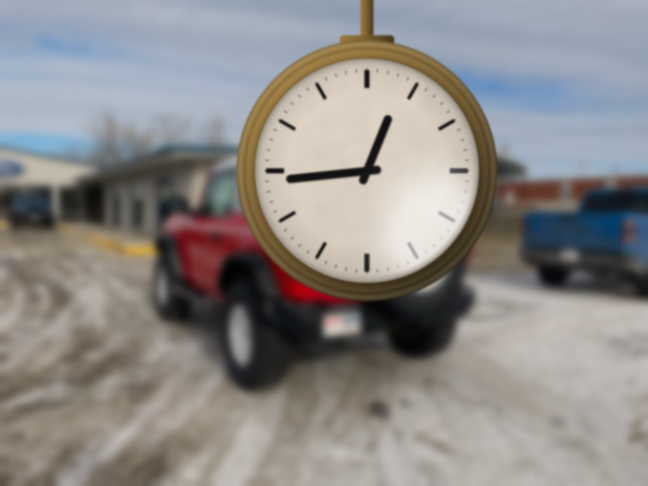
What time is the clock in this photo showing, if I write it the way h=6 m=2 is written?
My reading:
h=12 m=44
